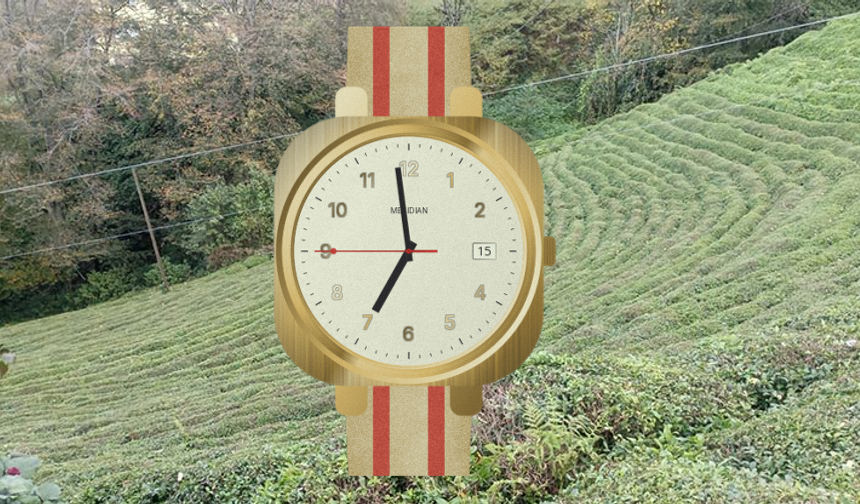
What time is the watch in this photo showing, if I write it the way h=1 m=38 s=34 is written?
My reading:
h=6 m=58 s=45
